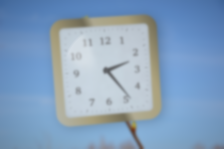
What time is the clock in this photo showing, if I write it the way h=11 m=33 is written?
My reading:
h=2 m=24
